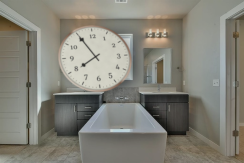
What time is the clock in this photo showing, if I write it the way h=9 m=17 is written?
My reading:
h=7 m=55
